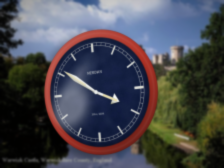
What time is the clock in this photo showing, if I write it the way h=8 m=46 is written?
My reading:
h=3 m=51
